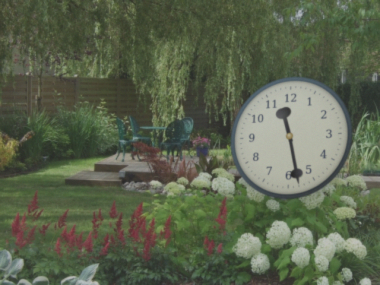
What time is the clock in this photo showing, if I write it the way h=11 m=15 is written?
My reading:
h=11 m=28
